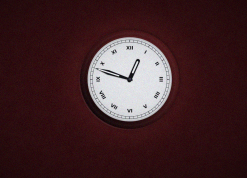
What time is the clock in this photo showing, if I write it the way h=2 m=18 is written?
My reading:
h=12 m=48
